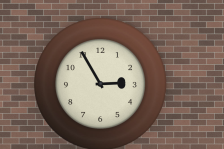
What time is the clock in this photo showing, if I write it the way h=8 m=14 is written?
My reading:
h=2 m=55
